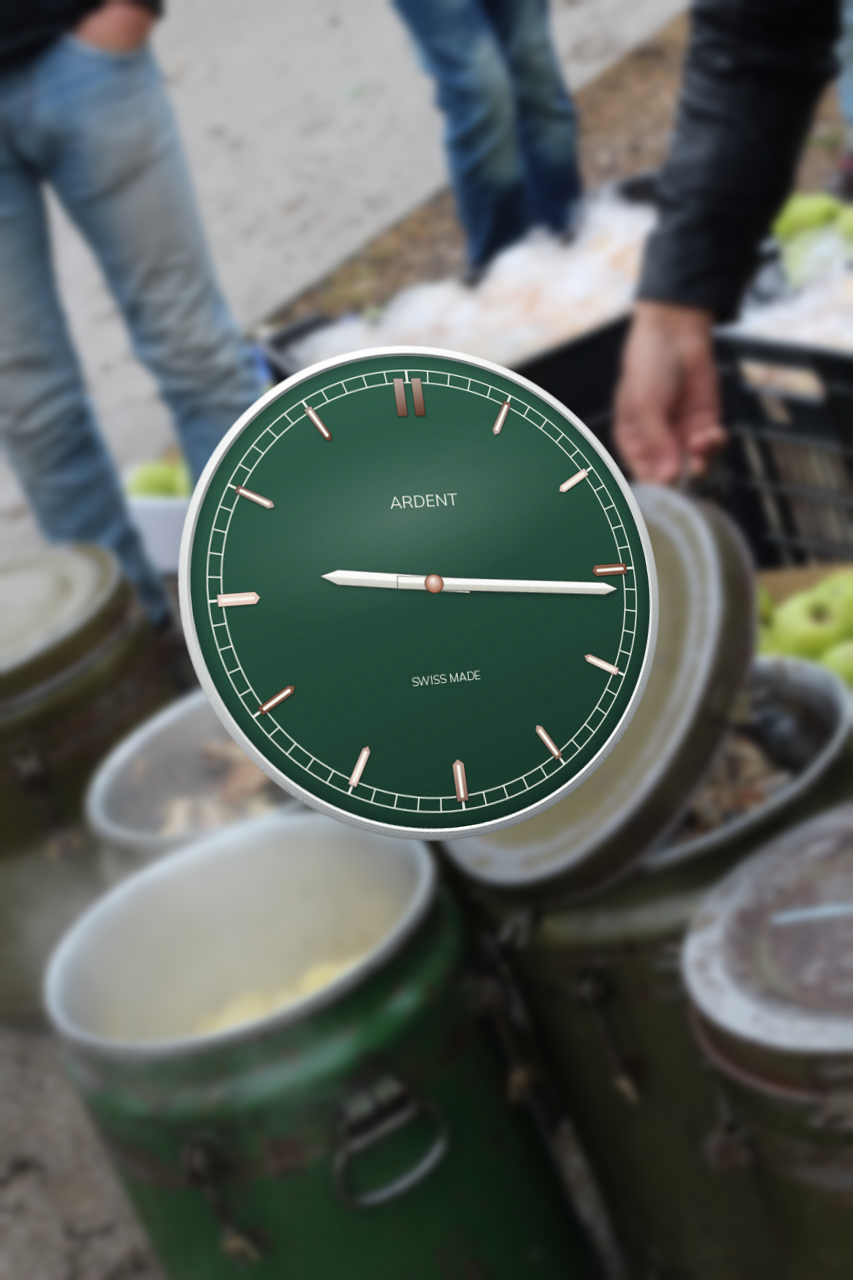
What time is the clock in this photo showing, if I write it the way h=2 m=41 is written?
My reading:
h=9 m=16
